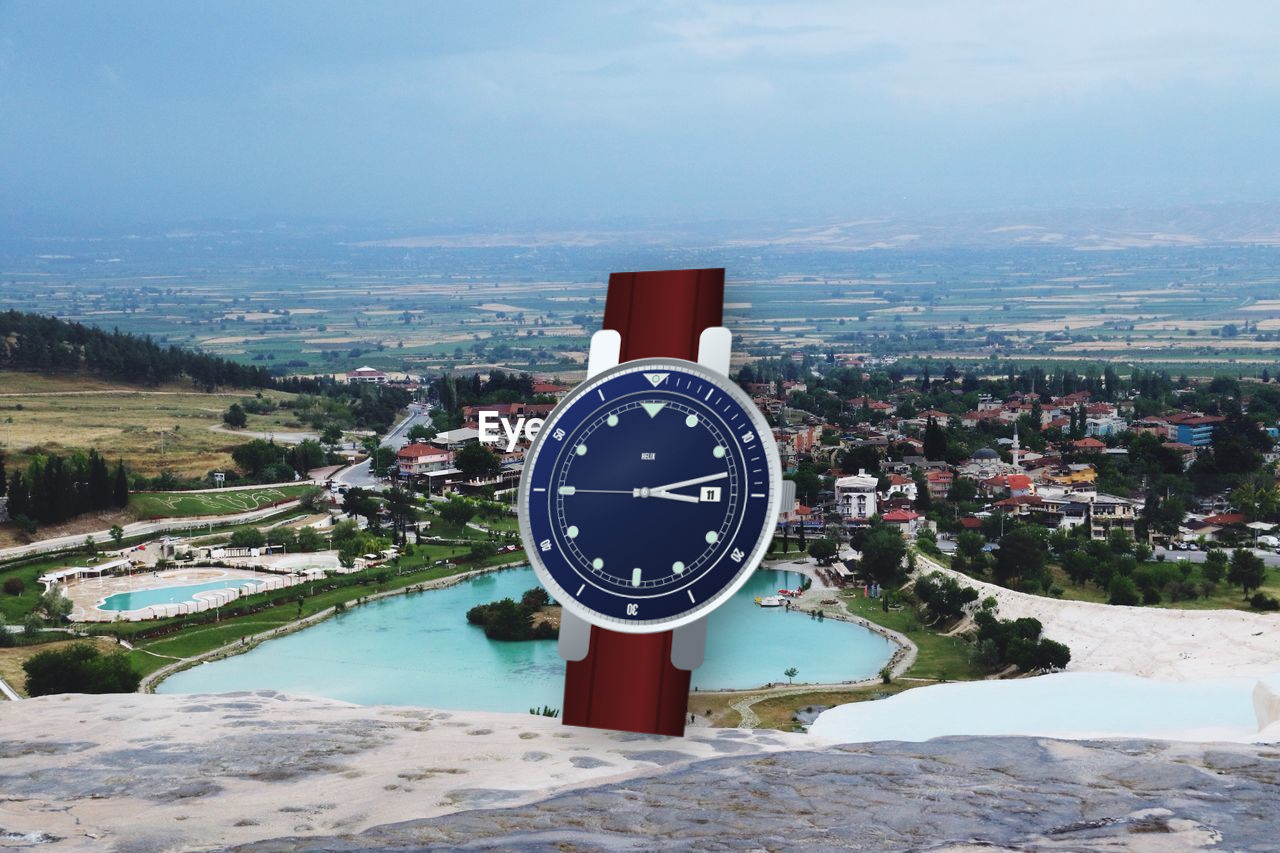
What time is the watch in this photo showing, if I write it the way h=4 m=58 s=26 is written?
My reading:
h=3 m=12 s=45
